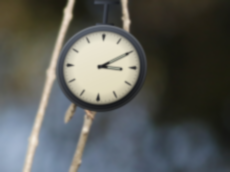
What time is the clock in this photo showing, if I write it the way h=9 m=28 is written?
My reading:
h=3 m=10
